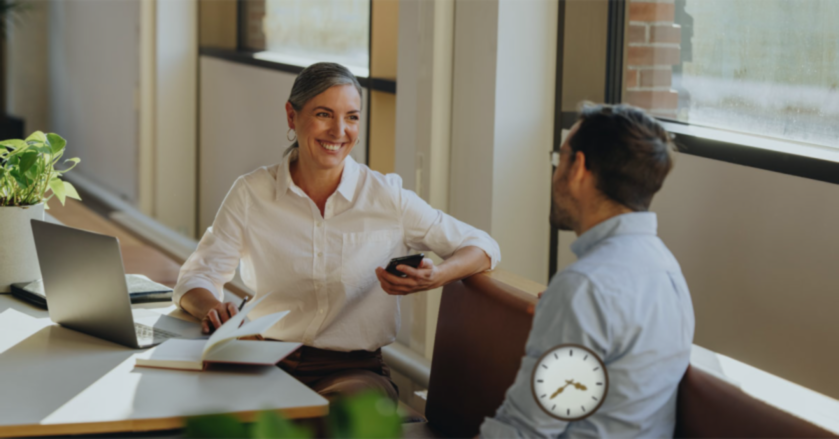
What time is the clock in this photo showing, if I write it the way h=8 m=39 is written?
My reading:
h=3 m=38
